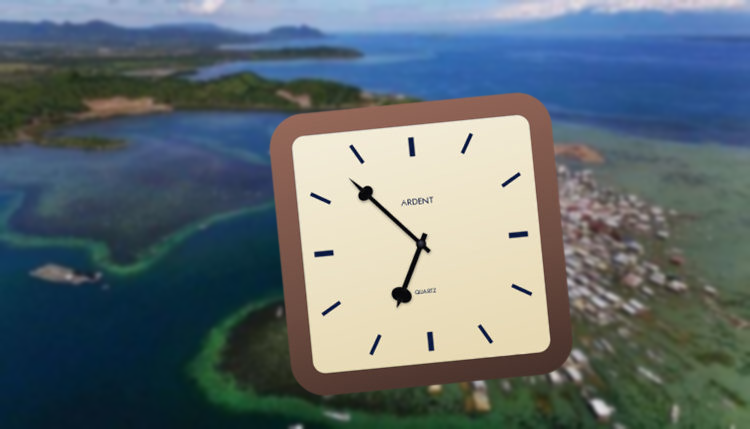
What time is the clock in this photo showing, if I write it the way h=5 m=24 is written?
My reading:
h=6 m=53
